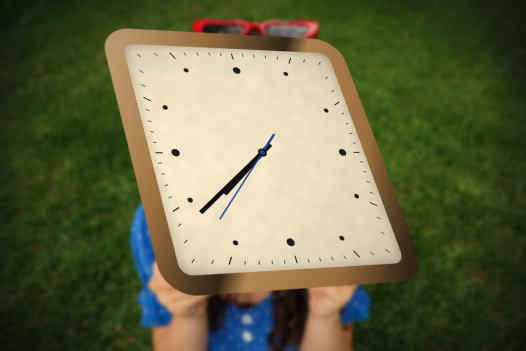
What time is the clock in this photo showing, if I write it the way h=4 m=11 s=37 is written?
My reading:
h=7 m=38 s=37
